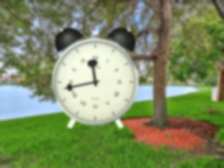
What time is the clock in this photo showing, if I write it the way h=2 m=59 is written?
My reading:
h=11 m=43
